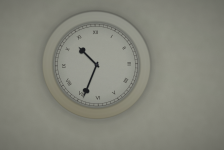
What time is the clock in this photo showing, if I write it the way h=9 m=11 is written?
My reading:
h=10 m=34
